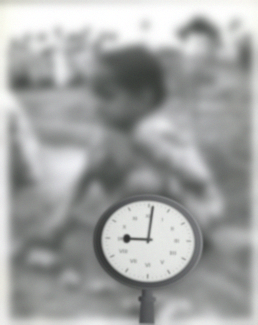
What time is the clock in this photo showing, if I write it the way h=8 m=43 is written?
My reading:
h=9 m=1
